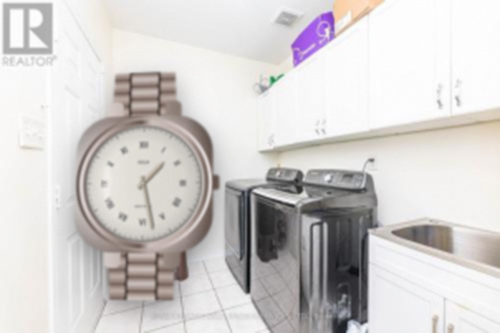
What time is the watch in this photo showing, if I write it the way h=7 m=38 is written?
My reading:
h=1 m=28
